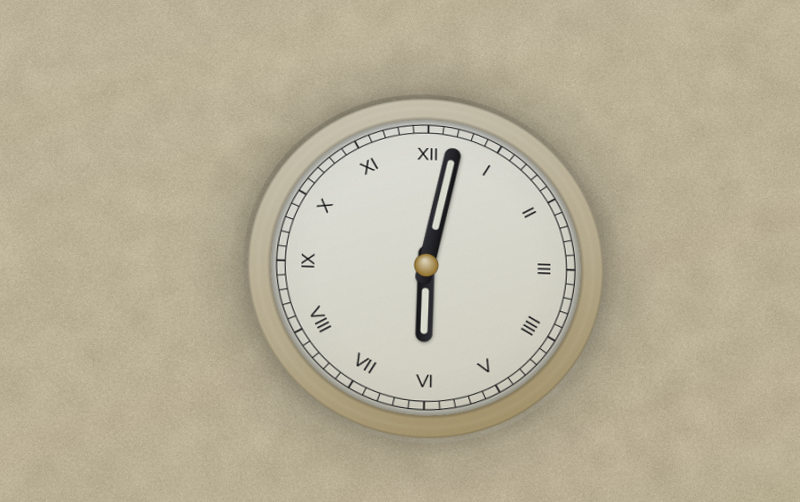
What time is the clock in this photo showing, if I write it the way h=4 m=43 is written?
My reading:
h=6 m=2
